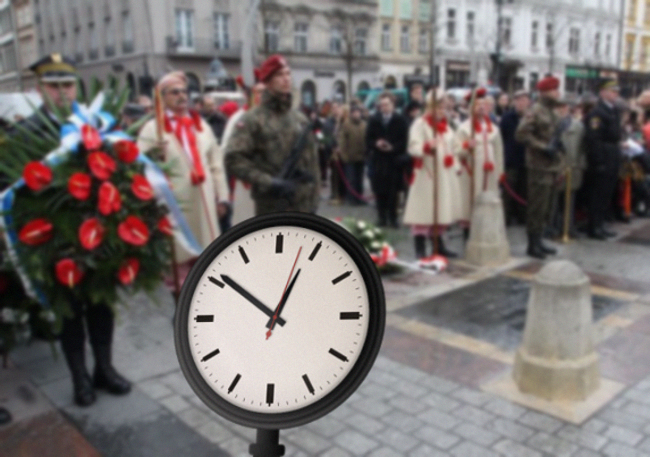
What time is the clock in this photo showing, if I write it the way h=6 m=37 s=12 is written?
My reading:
h=12 m=51 s=3
